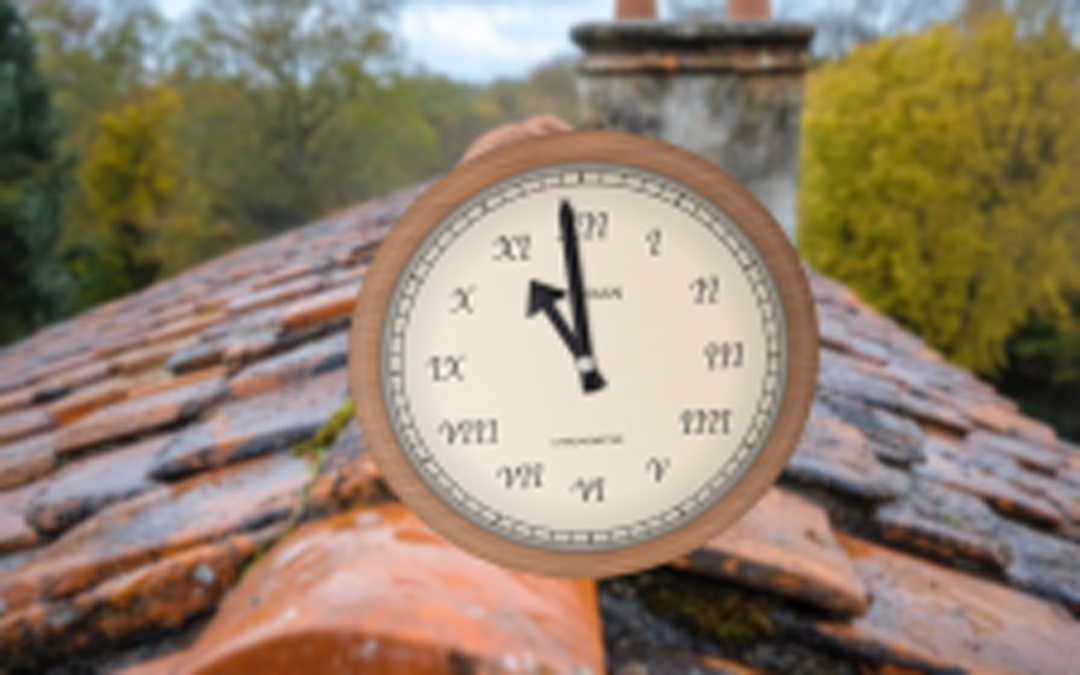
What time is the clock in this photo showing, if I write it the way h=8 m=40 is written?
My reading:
h=10 m=59
